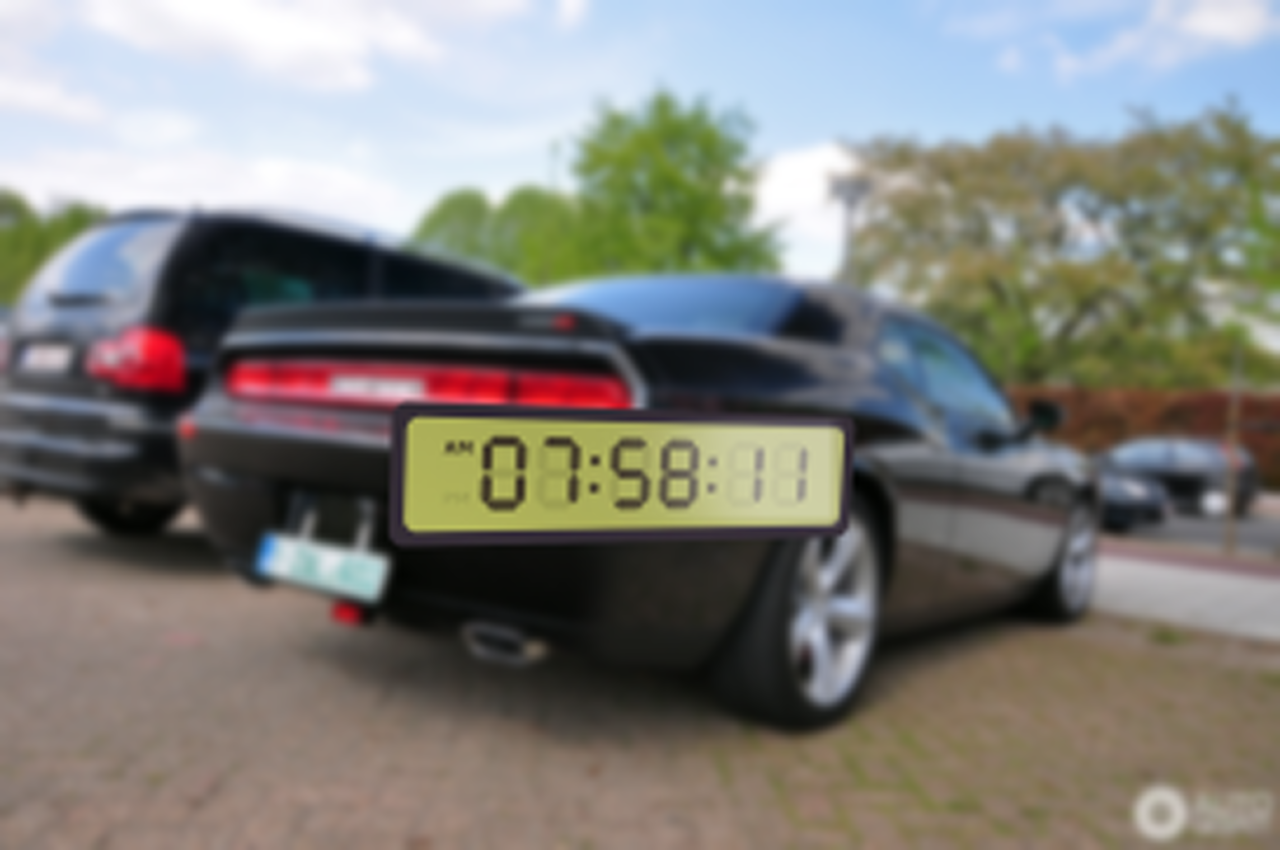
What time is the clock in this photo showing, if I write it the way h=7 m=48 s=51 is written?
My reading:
h=7 m=58 s=11
